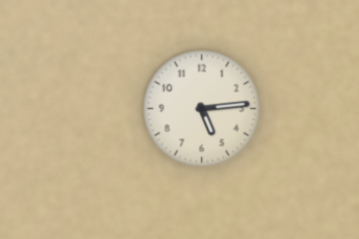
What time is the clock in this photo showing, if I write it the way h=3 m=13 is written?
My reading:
h=5 m=14
